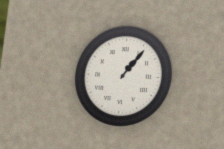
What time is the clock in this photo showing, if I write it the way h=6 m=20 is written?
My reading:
h=1 m=6
